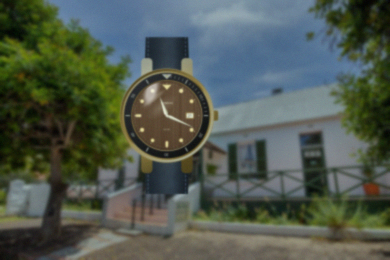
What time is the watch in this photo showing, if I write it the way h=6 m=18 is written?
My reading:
h=11 m=19
